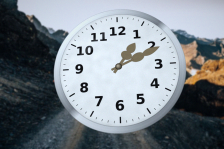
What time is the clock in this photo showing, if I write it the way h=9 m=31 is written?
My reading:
h=1 m=11
